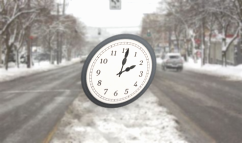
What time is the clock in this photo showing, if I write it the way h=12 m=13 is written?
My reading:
h=2 m=1
